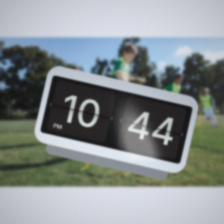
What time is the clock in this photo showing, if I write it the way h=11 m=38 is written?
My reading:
h=10 m=44
